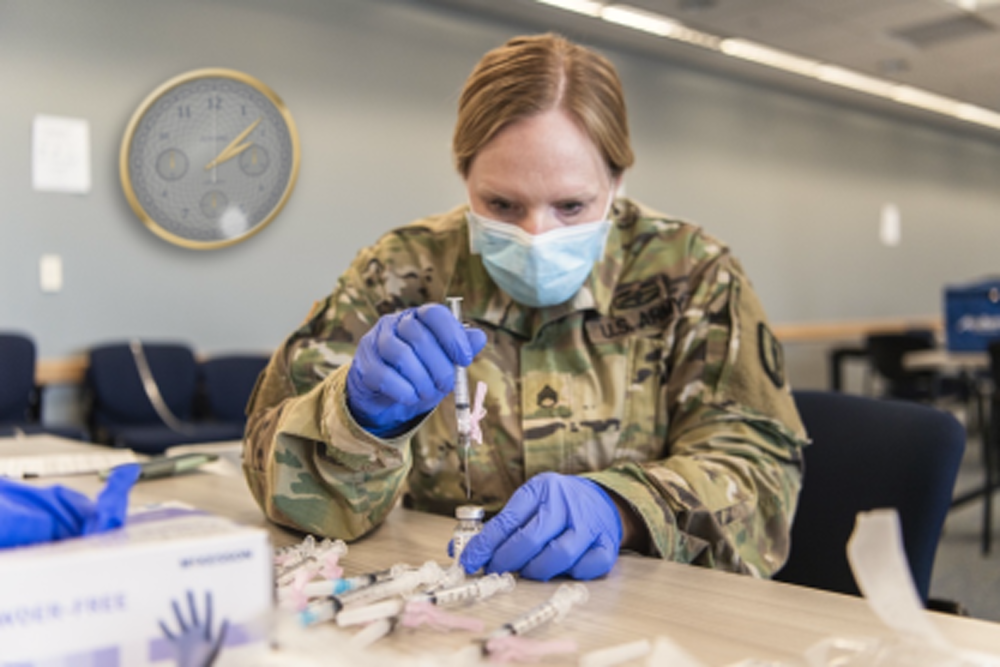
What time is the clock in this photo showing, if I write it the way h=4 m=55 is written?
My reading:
h=2 m=8
